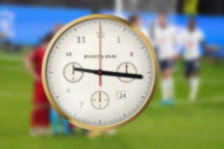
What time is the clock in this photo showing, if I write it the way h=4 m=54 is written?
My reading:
h=9 m=16
